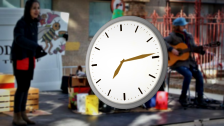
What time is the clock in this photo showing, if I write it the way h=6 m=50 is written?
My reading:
h=7 m=14
